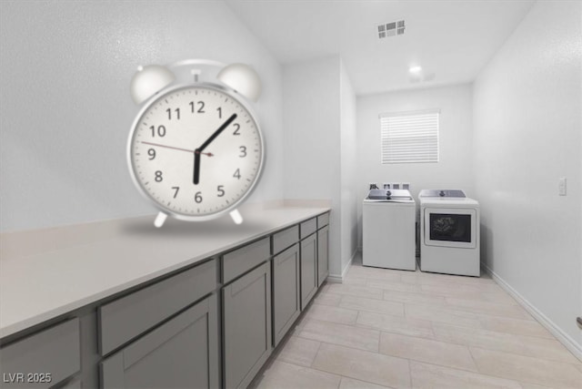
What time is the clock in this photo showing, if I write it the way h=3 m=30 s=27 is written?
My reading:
h=6 m=7 s=47
